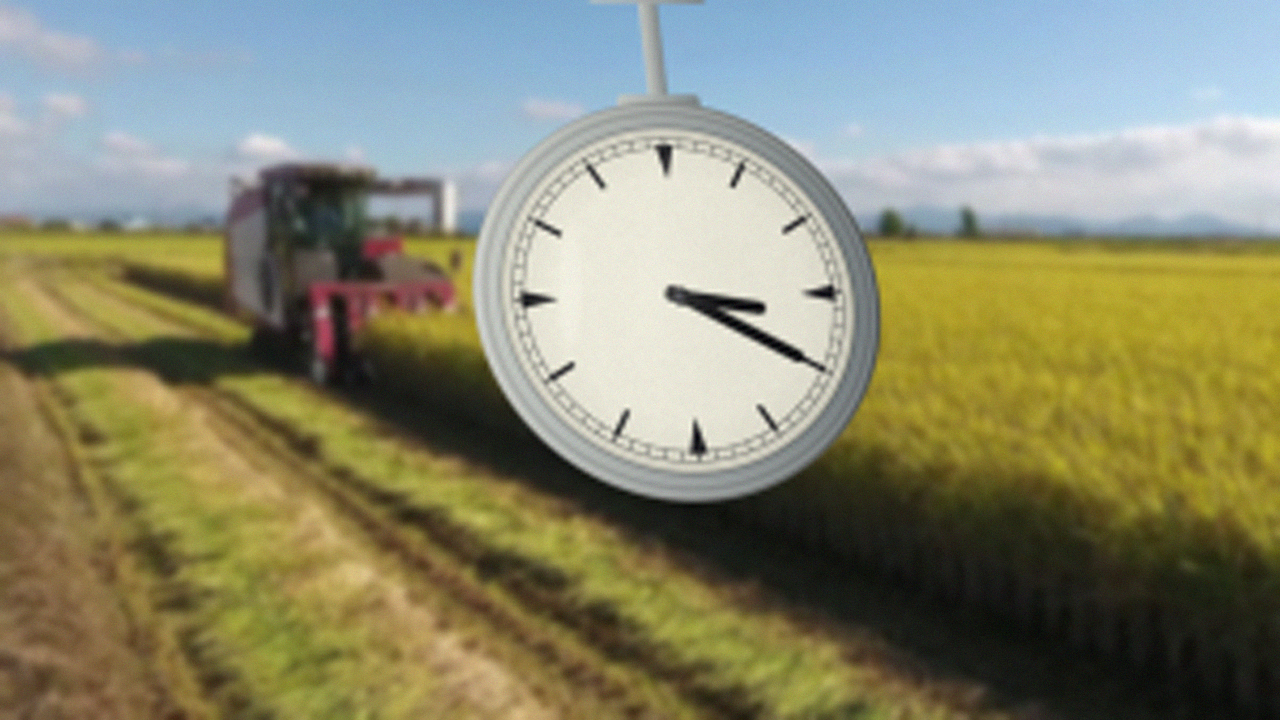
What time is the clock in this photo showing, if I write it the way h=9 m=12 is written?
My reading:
h=3 m=20
